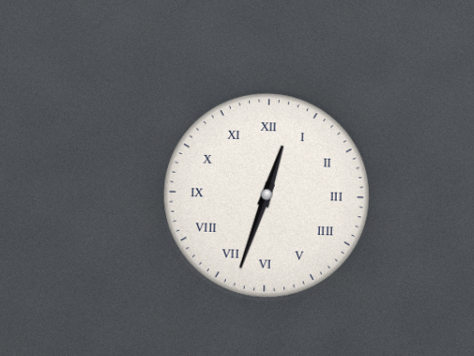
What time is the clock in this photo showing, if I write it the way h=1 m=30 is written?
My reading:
h=12 m=33
